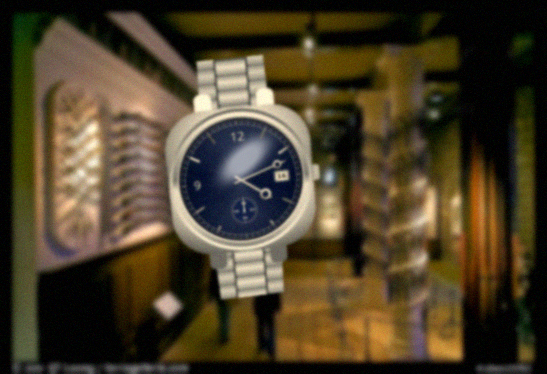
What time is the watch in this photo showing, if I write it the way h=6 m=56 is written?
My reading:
h=4 m=12
